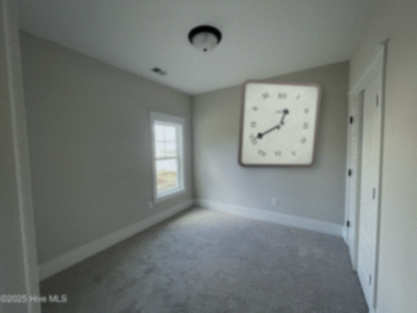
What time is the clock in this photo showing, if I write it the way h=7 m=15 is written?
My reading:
h=12 m=40
